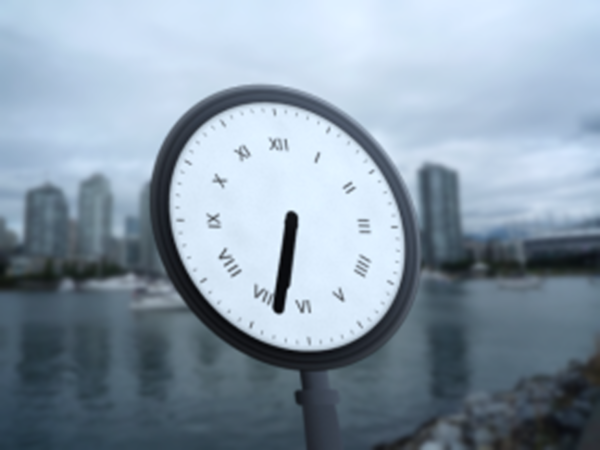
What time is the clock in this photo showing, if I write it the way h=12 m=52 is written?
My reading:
h=6 m=33
